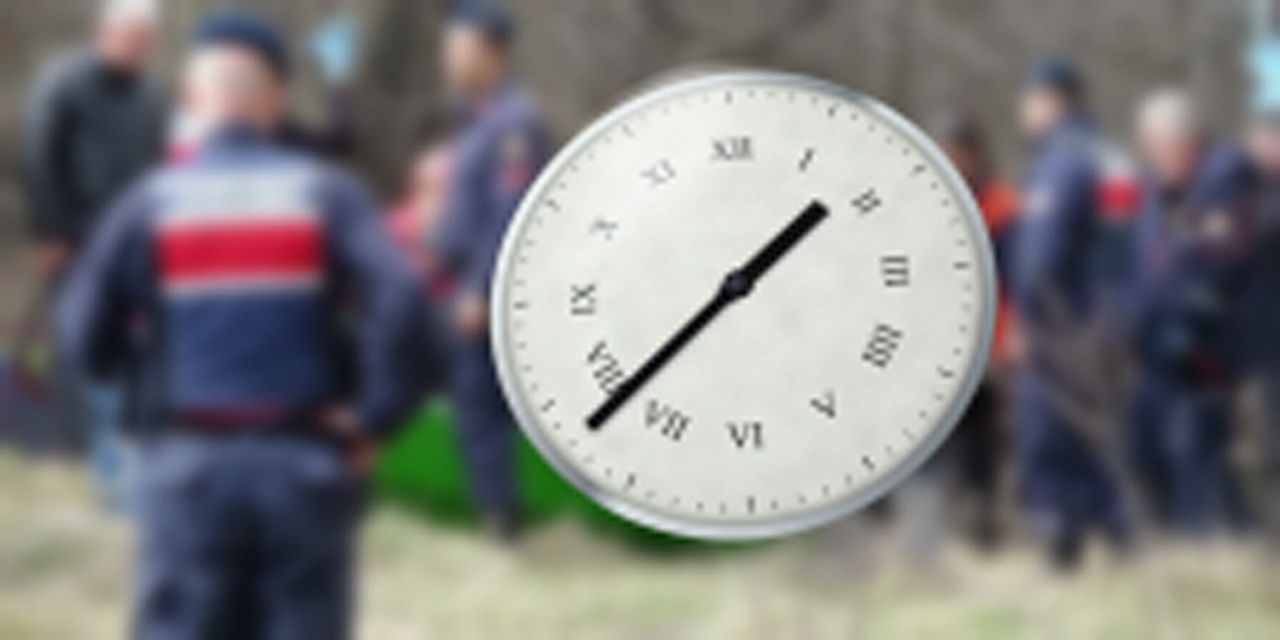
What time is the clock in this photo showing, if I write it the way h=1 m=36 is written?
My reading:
h=1 m=38
